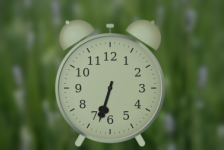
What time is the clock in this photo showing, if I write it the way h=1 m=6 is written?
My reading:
h=6 m=33
